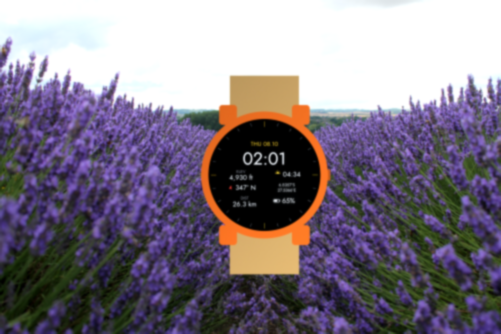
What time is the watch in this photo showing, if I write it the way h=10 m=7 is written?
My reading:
h=2 m=1
